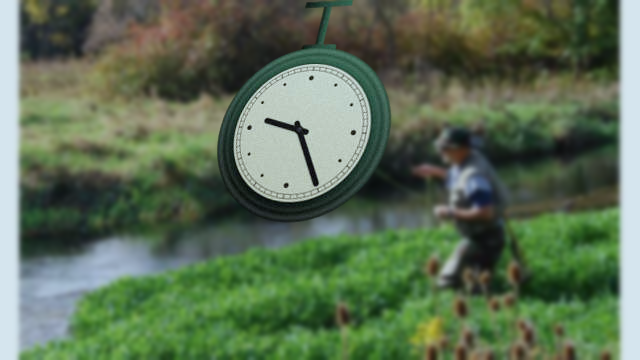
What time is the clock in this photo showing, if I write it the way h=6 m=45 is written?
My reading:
h=9 m=25
